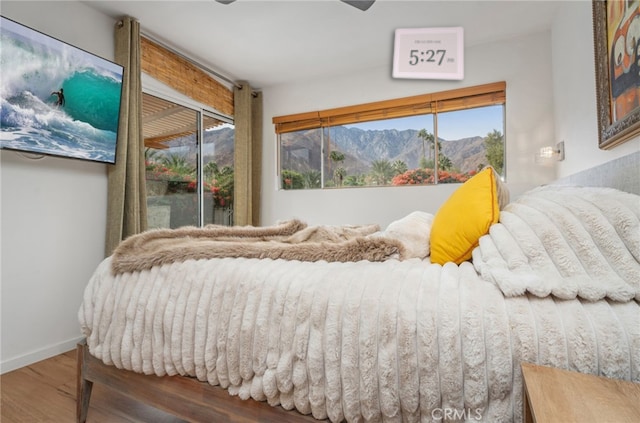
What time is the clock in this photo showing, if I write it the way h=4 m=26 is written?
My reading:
h=5 m=27
